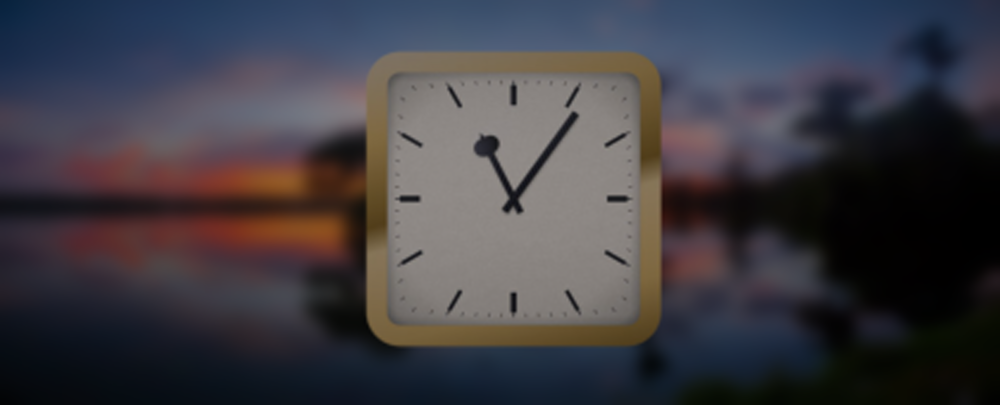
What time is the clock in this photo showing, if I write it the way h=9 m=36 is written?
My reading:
h=11 m=6
